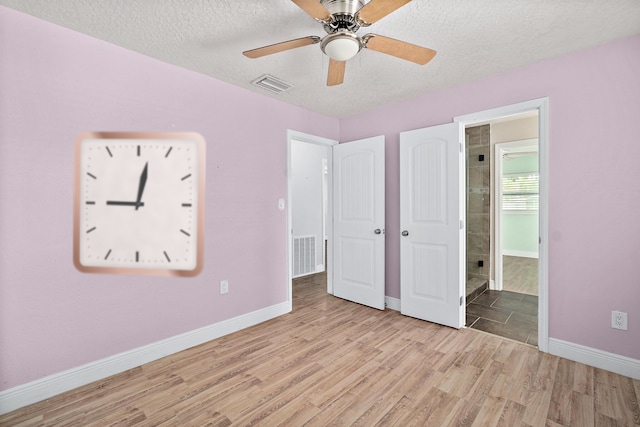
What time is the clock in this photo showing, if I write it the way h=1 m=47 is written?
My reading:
h=9 m=2
